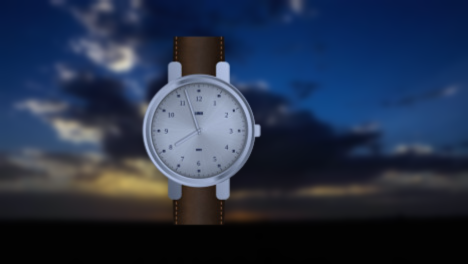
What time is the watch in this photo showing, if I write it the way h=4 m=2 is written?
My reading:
h=7 m=57
